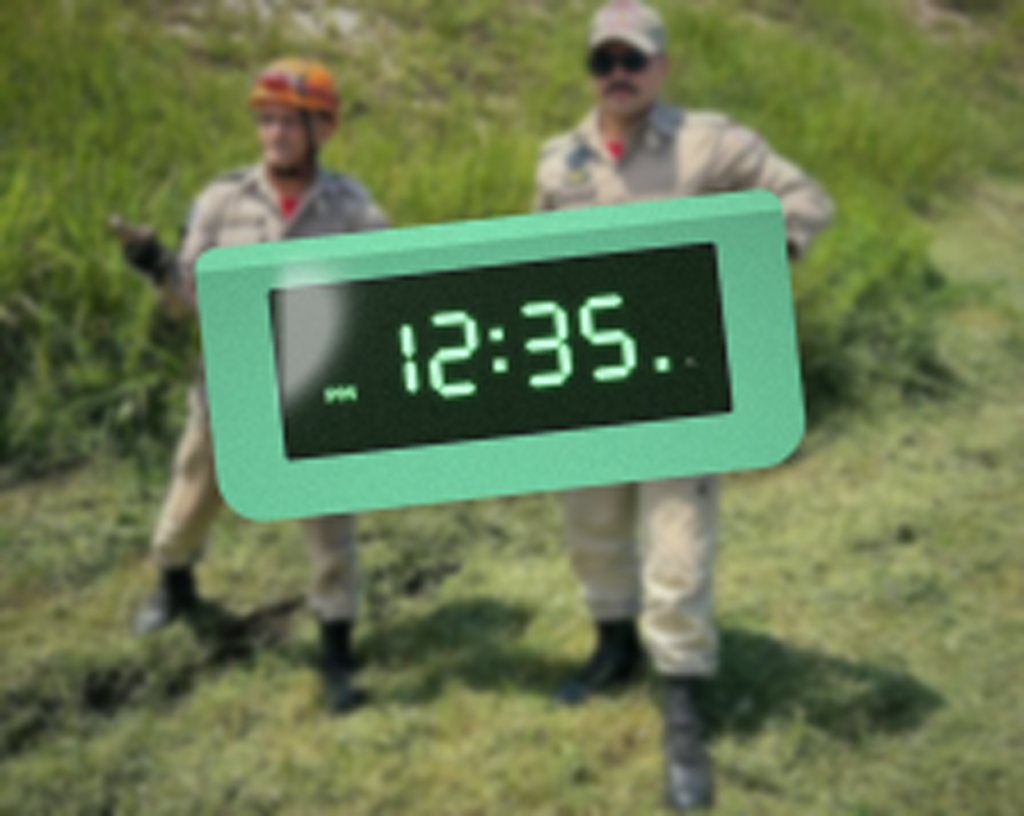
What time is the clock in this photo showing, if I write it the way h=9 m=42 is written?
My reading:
h=12 m=35
